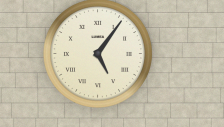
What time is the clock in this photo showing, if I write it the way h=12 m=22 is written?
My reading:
h=5 m=6
